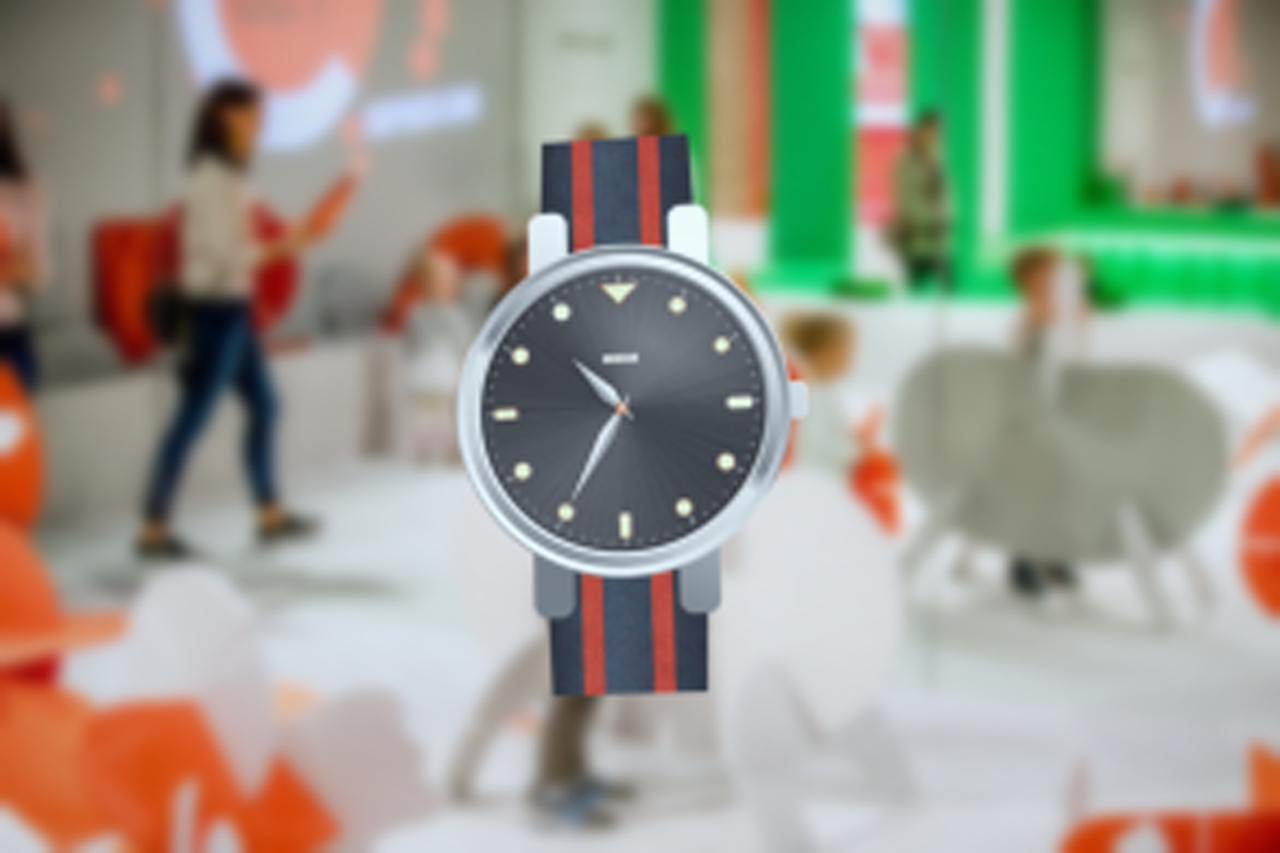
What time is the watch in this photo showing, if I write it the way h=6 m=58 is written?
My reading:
h=10 m=35
